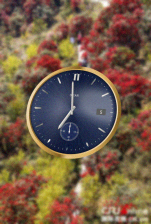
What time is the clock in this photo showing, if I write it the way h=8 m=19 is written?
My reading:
h=6 m=59
